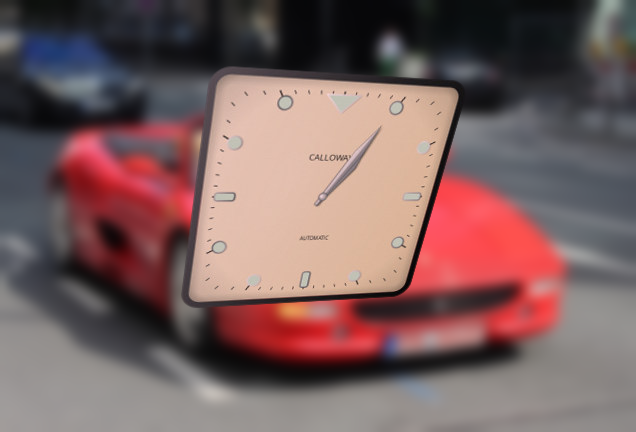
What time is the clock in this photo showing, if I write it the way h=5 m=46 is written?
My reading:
h=1 m=5
